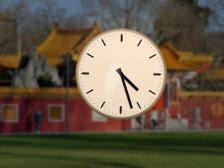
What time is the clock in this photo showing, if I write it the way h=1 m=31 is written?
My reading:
h=4 m=27
